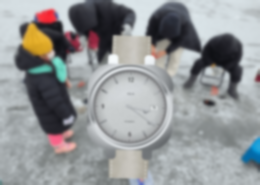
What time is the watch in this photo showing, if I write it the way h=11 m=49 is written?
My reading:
h=3 m=21
